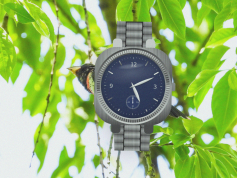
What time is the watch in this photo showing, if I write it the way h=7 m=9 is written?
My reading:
h=5 m=11
